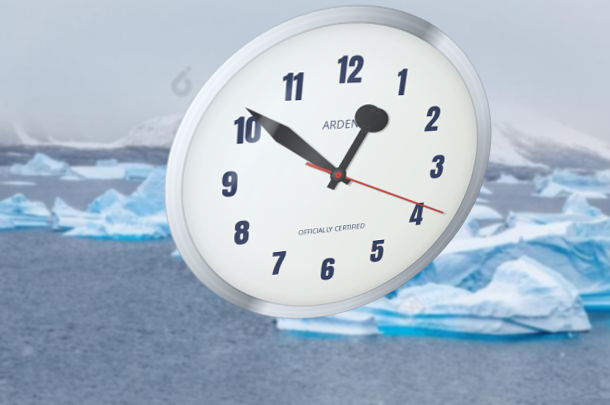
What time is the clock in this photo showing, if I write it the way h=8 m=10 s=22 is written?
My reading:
h=12 m=51 s=19
